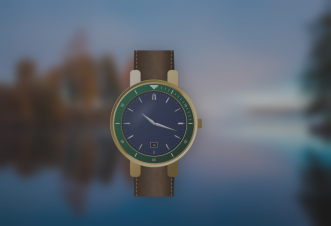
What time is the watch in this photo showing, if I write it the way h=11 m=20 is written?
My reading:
h=10 m=18
